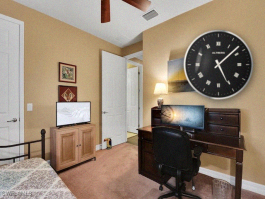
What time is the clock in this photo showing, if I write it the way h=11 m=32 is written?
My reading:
h=5 m=8
